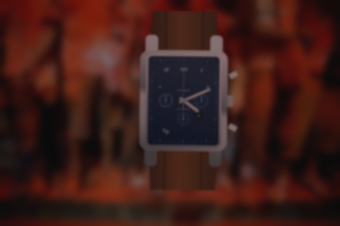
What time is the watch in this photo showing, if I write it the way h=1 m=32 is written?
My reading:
h=4 m=11
